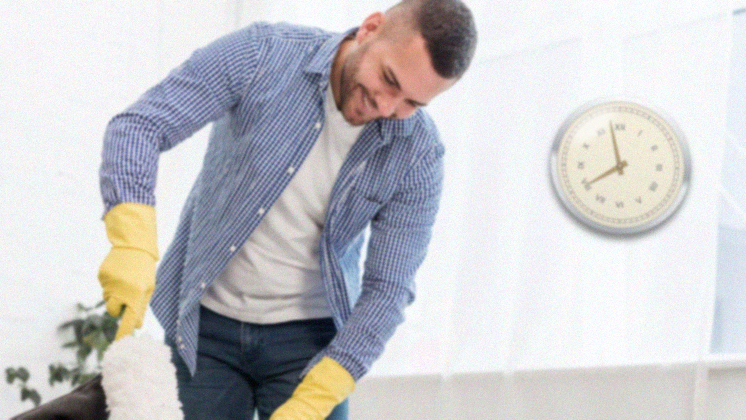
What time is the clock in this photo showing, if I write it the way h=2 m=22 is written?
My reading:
h=7 m=58
